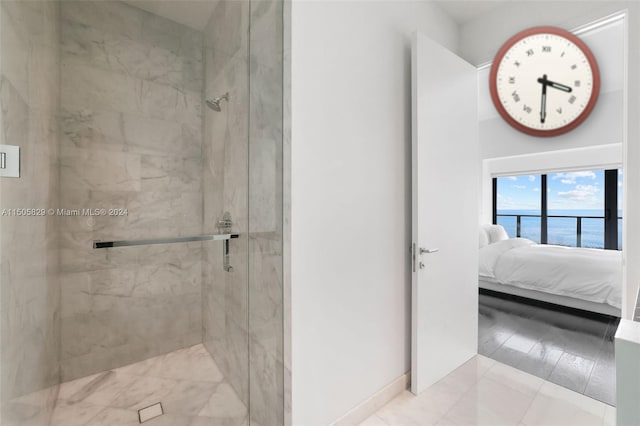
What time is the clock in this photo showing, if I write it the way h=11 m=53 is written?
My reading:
h=3 m=30
